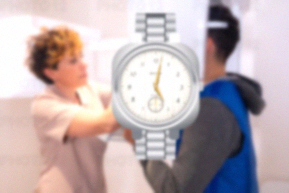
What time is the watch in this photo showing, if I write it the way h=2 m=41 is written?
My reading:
h=5 m=2
